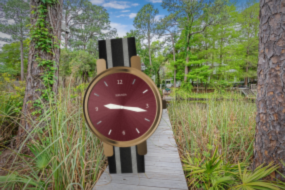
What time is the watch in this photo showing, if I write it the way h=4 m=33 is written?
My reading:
h=9 m=17
